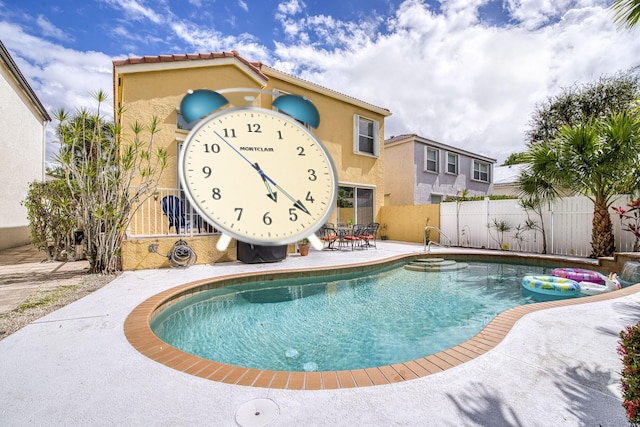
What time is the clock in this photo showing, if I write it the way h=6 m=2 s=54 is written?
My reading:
h=5 m=22 s=53
